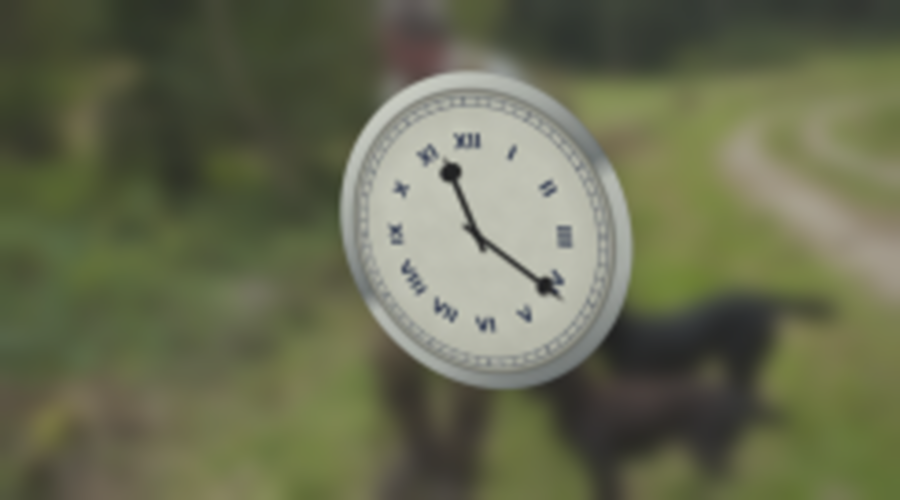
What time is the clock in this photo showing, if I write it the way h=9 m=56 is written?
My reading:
h=11 m=21
